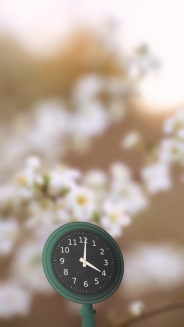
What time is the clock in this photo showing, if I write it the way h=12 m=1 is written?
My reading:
h=4 m=1
